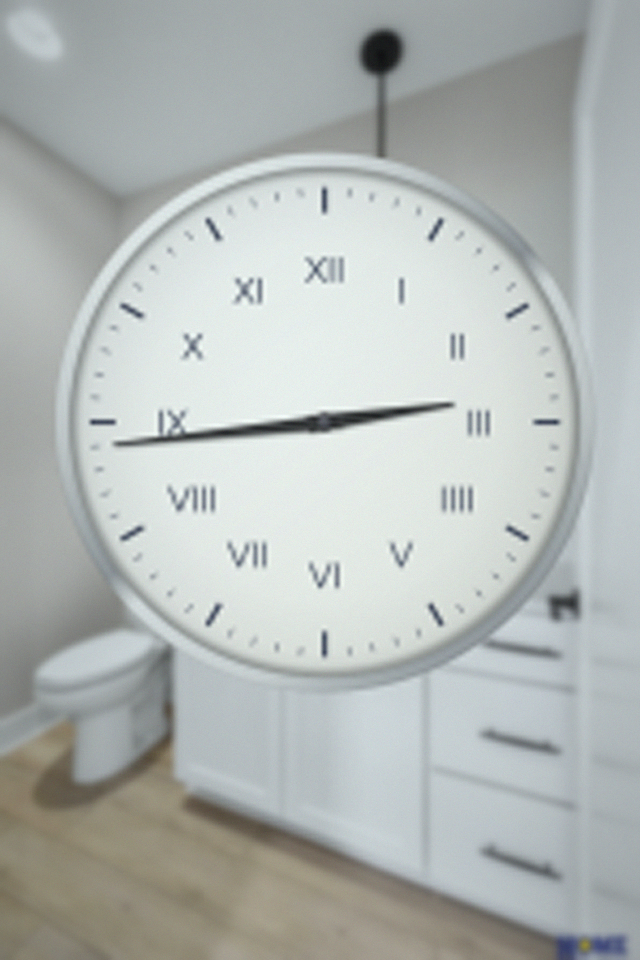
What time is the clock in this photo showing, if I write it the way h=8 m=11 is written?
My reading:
h=2 m=44
